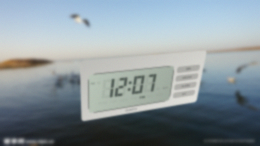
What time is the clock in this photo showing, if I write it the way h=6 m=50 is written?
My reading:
h=12 m=7
